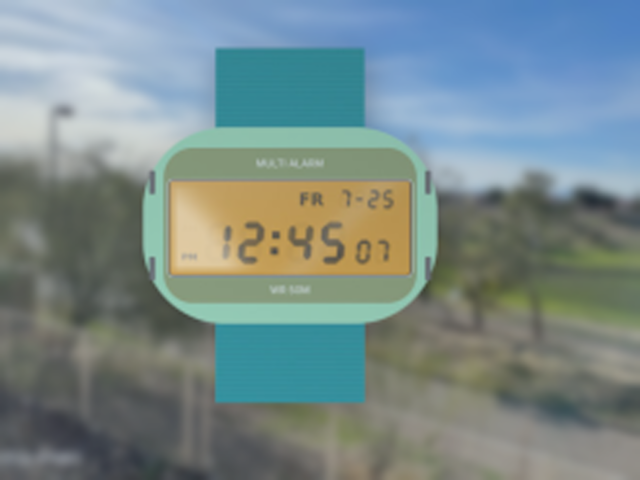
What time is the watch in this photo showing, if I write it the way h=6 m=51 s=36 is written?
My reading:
h=12 m=45 s=7
